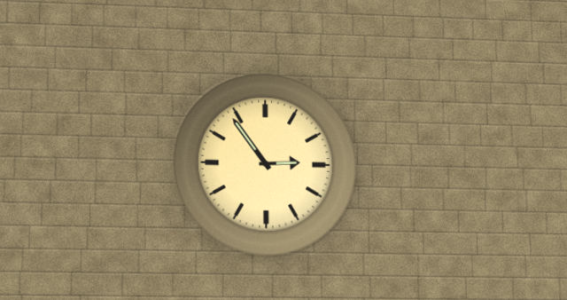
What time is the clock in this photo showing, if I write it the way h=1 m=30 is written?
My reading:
h=2 m=54
